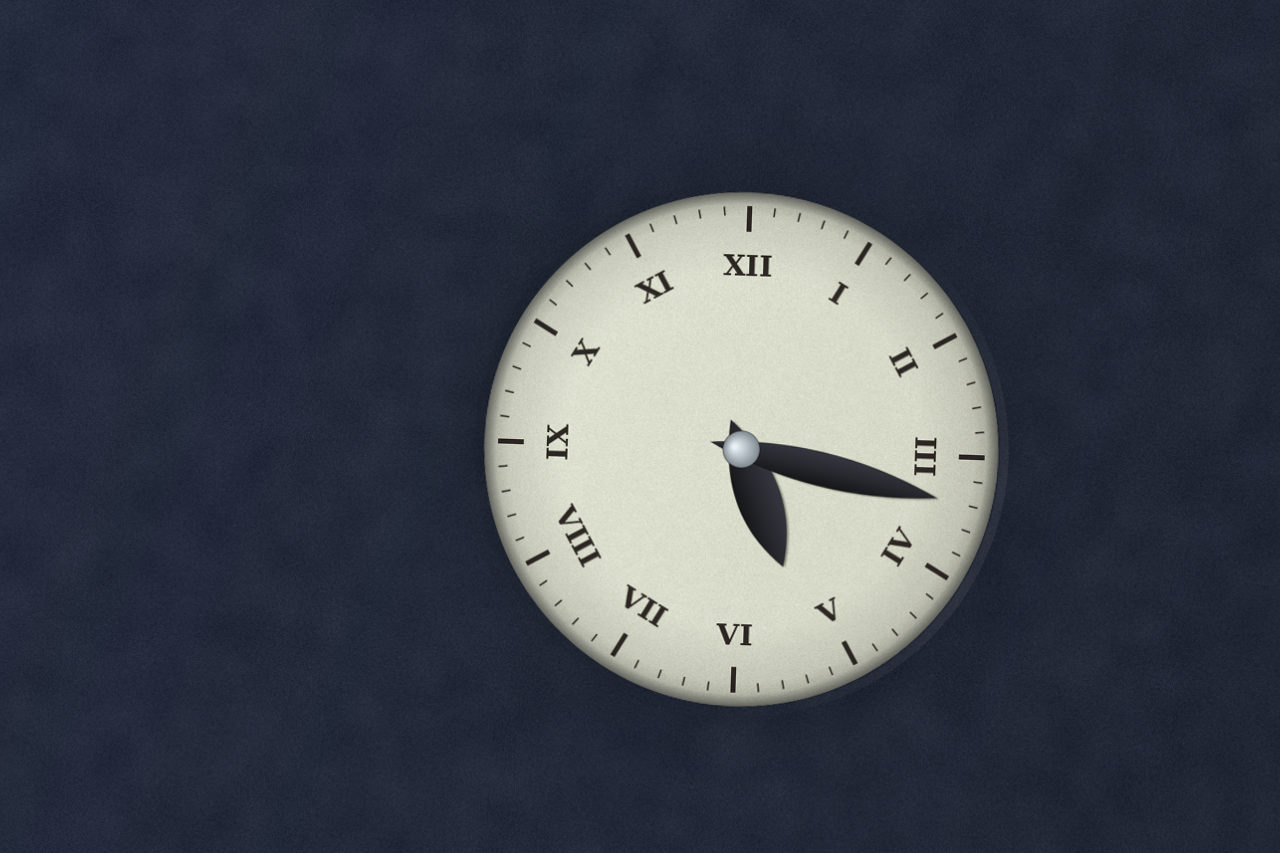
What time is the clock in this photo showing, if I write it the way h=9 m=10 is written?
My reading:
h=5 m=17
